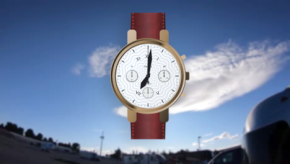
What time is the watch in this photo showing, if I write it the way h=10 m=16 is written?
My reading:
h=7 m=1
